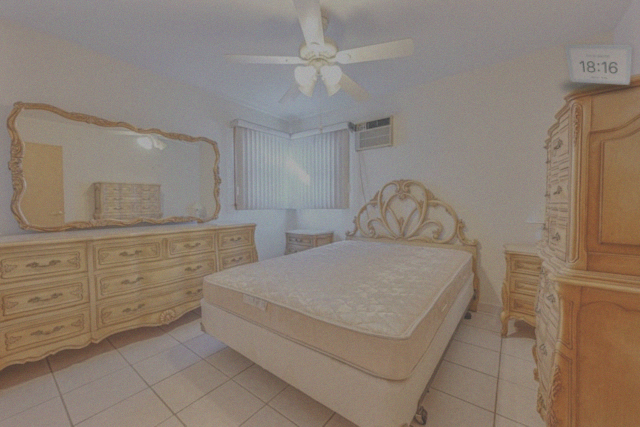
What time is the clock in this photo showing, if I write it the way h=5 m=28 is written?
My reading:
h=18 m=16
